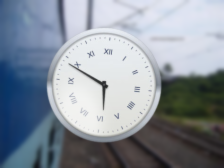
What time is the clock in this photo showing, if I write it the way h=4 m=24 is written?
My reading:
h=5 m=49
